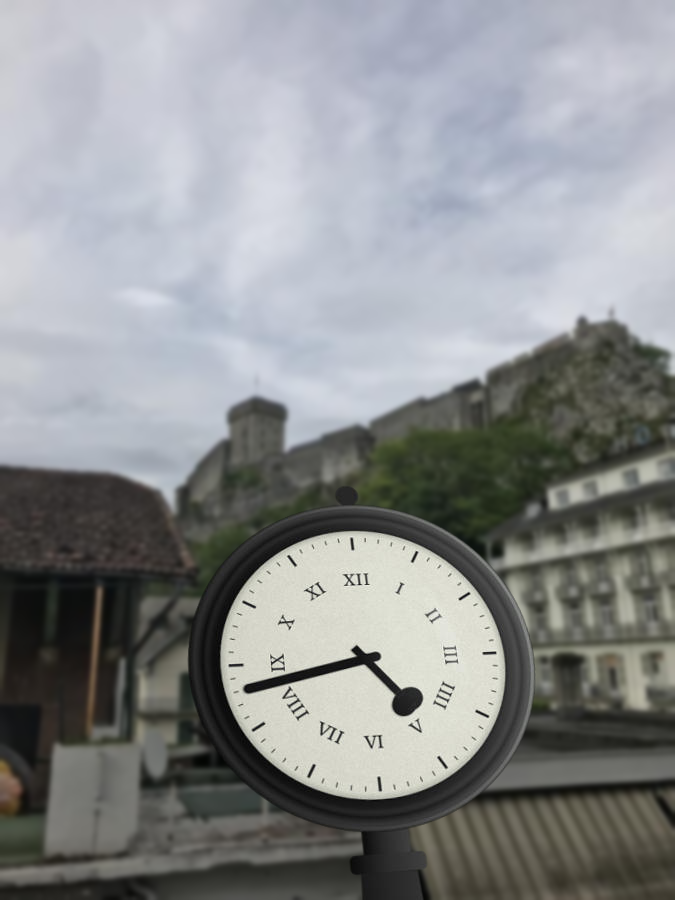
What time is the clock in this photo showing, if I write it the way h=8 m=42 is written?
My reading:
h=4 m=43
